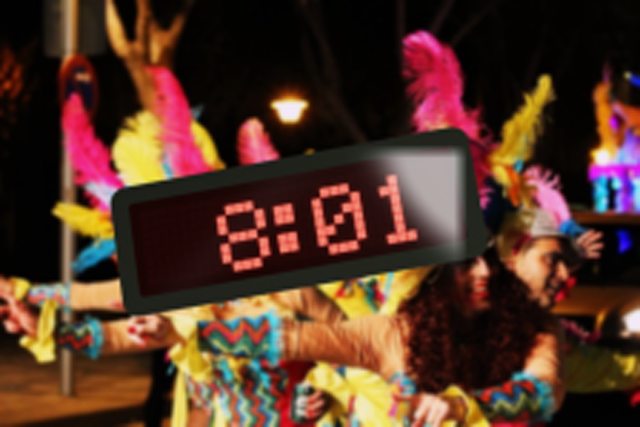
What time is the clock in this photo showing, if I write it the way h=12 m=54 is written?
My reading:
h=8 m=1
